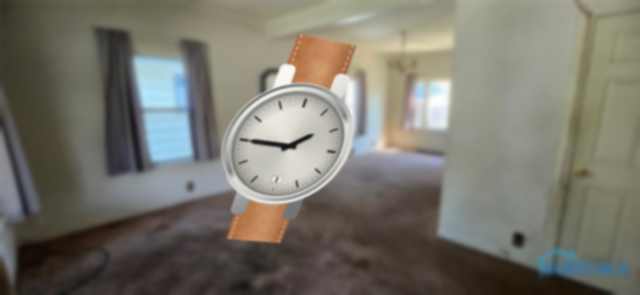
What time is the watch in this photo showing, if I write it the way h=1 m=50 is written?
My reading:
h=1 m=45
